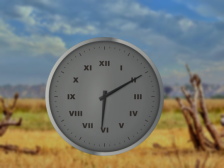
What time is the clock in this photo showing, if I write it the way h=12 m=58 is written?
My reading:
h=6 m=10
